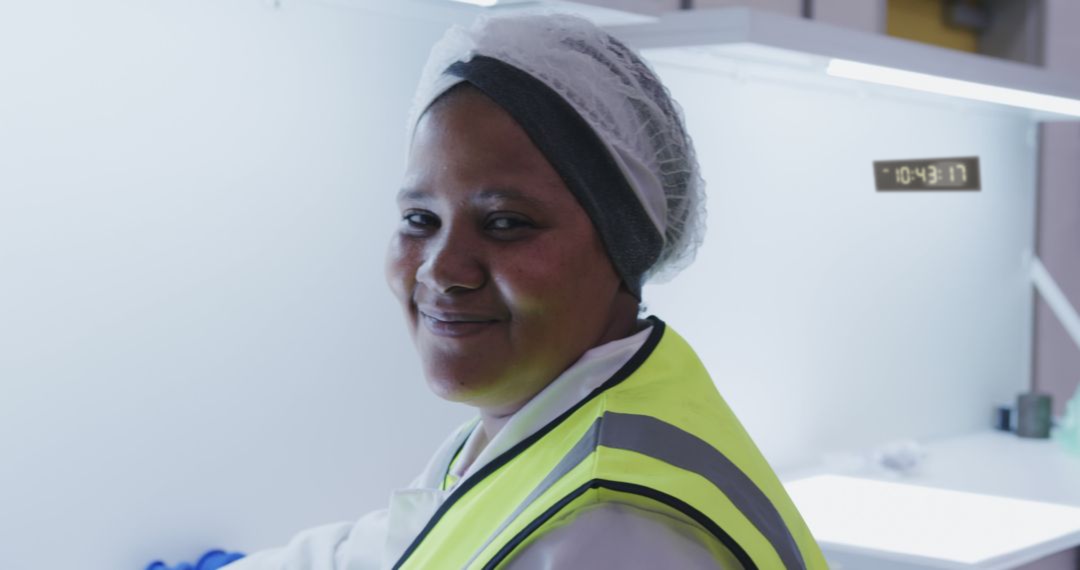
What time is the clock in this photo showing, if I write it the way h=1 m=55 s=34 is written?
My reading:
h=10 m=43 s=17
